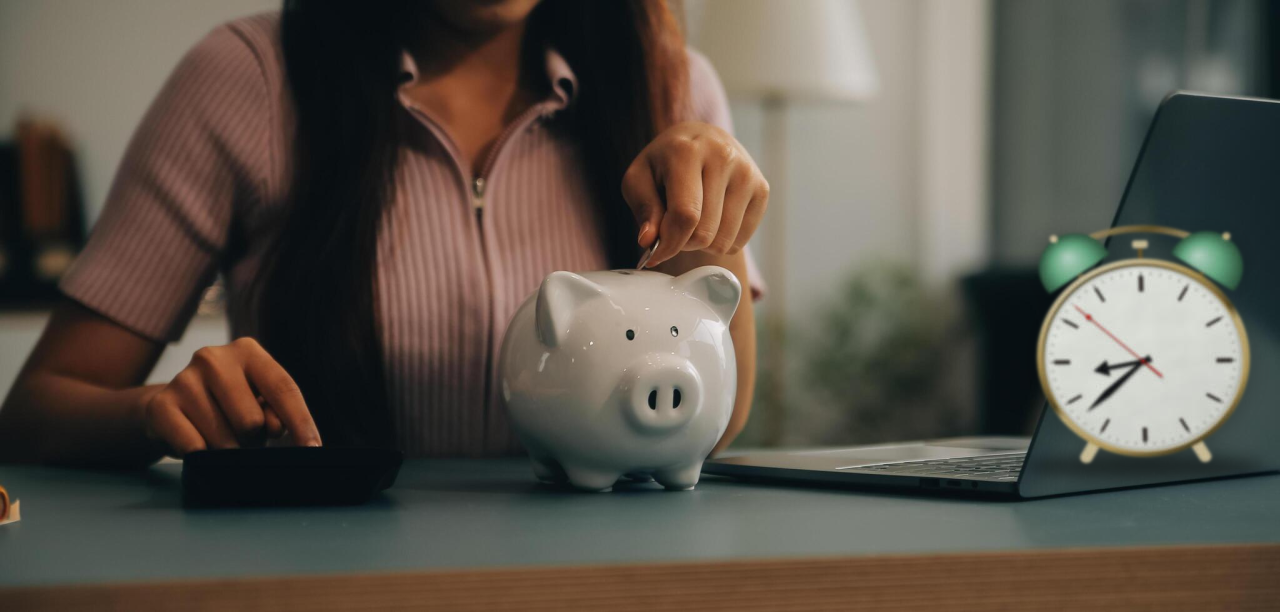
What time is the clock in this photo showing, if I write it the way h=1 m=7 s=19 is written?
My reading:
h=8 m=37 s=52
